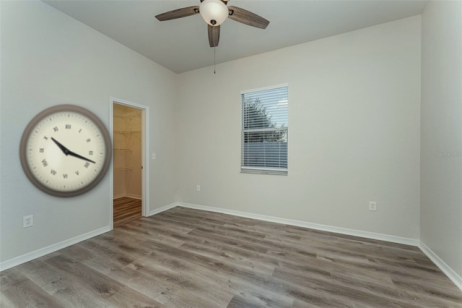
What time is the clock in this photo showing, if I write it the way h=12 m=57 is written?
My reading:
h=10 m=18
